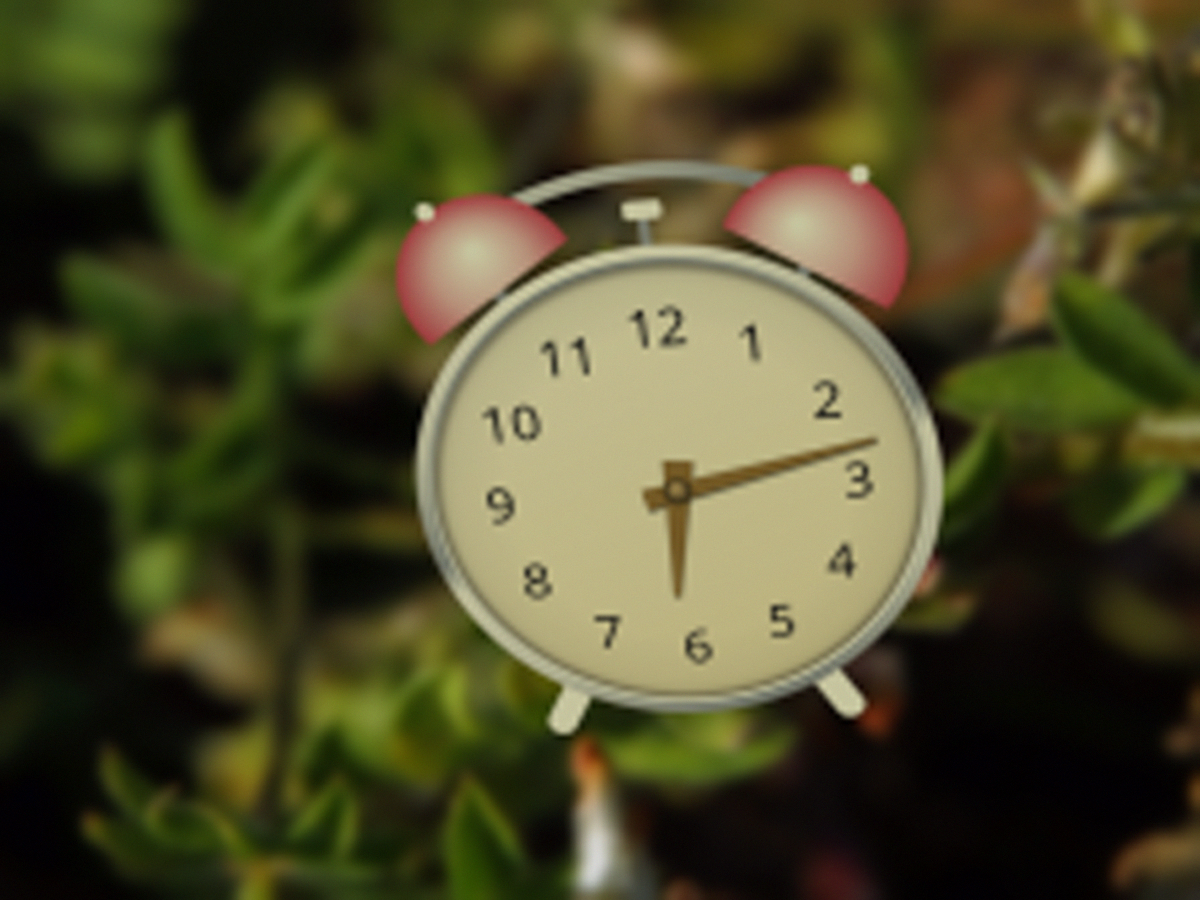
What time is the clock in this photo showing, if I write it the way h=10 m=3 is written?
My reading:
h=6 m=13
